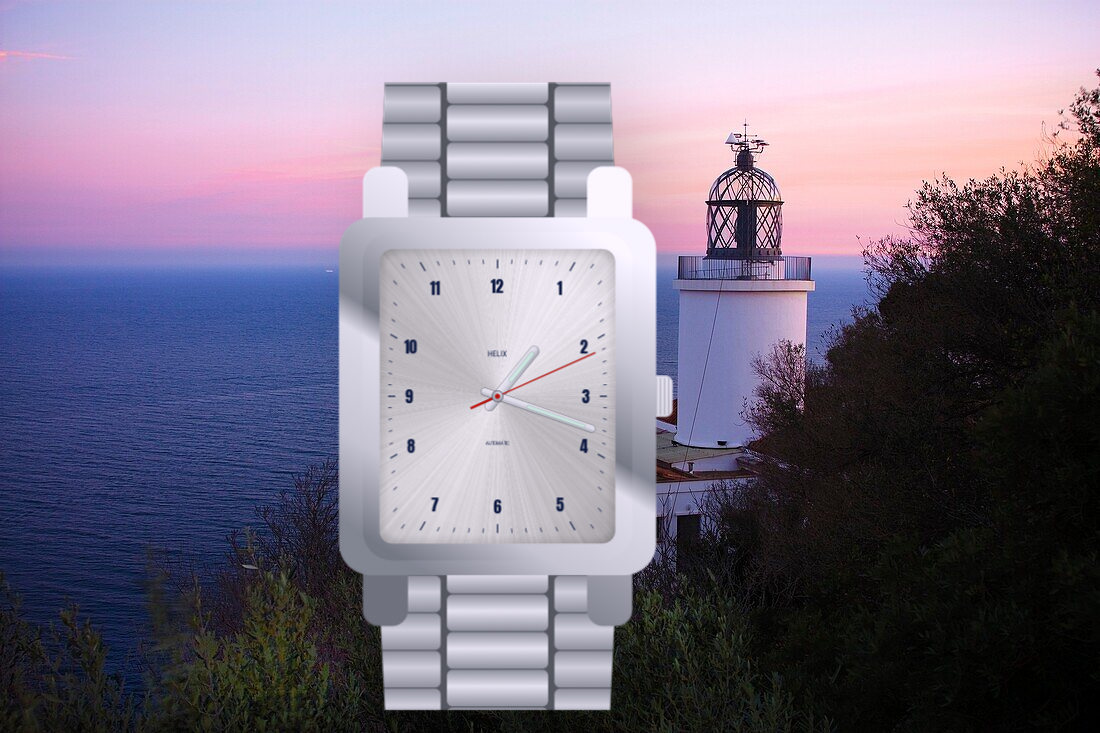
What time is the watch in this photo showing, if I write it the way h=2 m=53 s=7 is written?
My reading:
h=1 m=18 s=11
